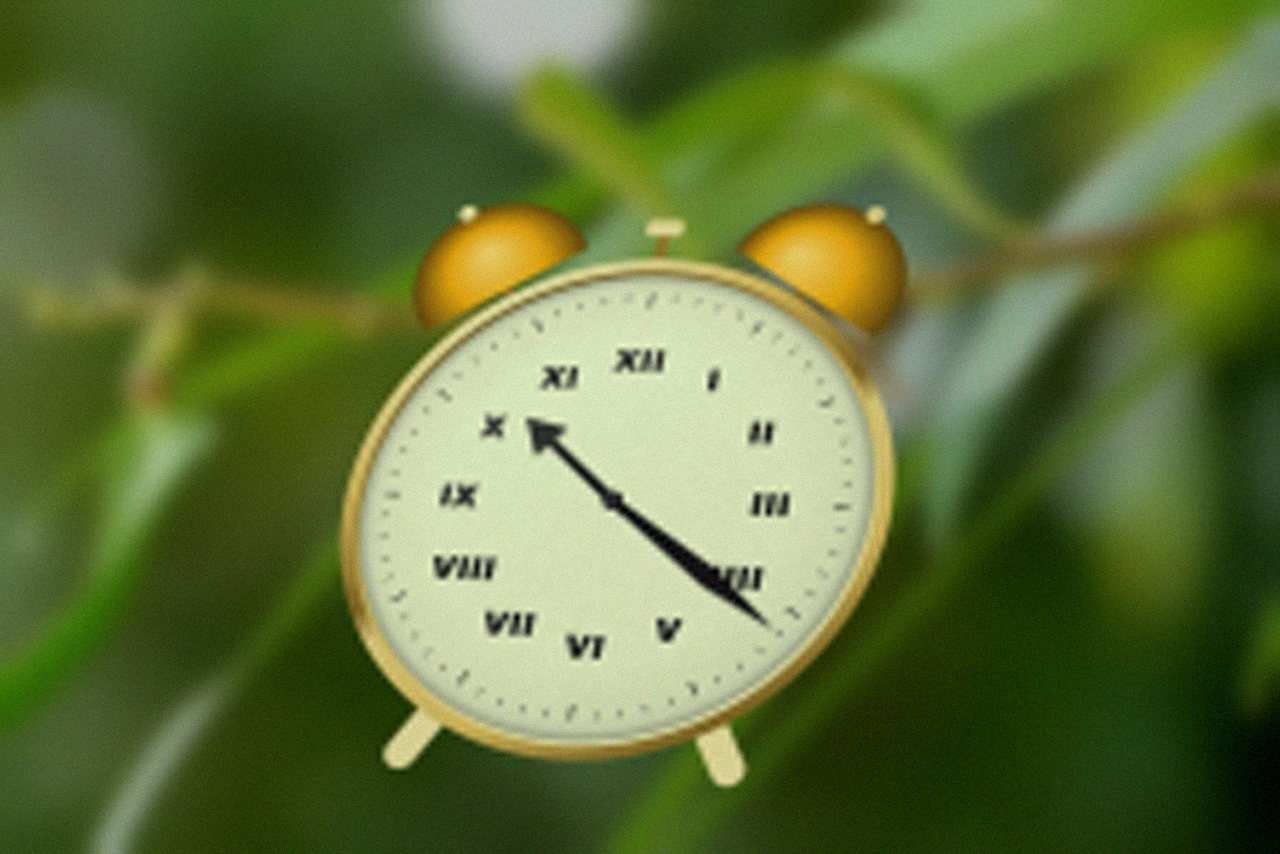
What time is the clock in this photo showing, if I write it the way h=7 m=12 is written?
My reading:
h=10 m=21
